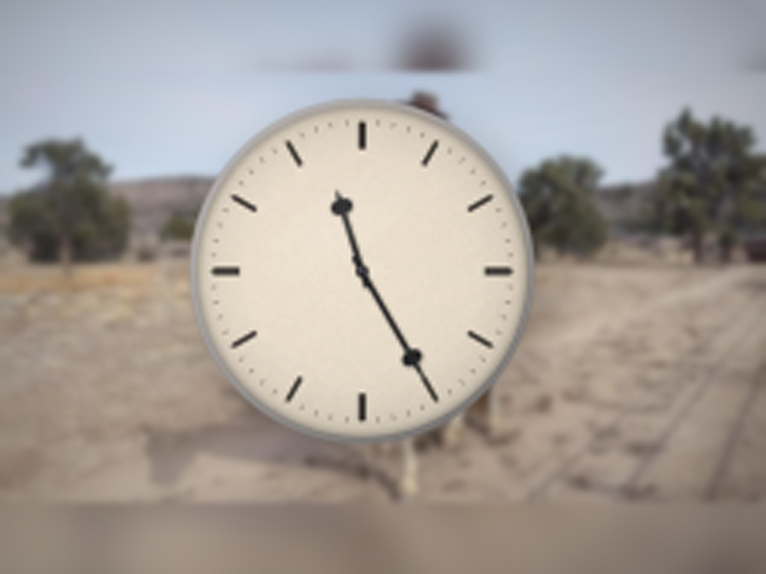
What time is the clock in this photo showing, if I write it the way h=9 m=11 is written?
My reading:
h=11 m=25
